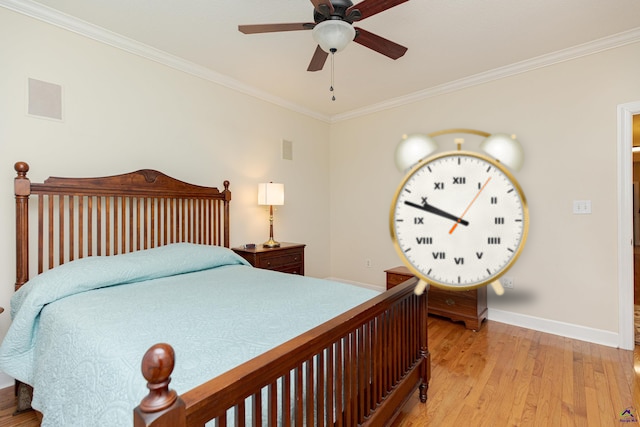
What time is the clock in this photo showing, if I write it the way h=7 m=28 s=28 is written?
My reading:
h=9 m=48 s=6
